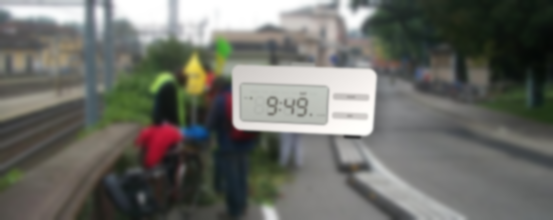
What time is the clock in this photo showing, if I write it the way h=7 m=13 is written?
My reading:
h=9 m=49
